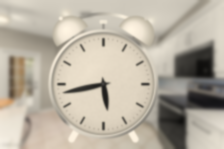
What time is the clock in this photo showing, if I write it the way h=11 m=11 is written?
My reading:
h=5 m=43
